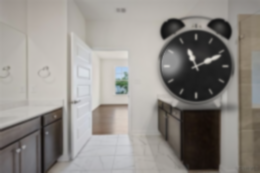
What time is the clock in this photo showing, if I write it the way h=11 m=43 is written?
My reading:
h=11 m=11
